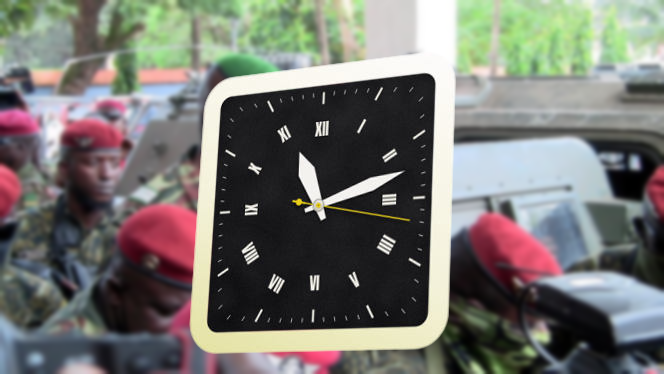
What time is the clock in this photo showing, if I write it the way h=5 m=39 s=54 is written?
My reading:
h=11 m=12 s=17
